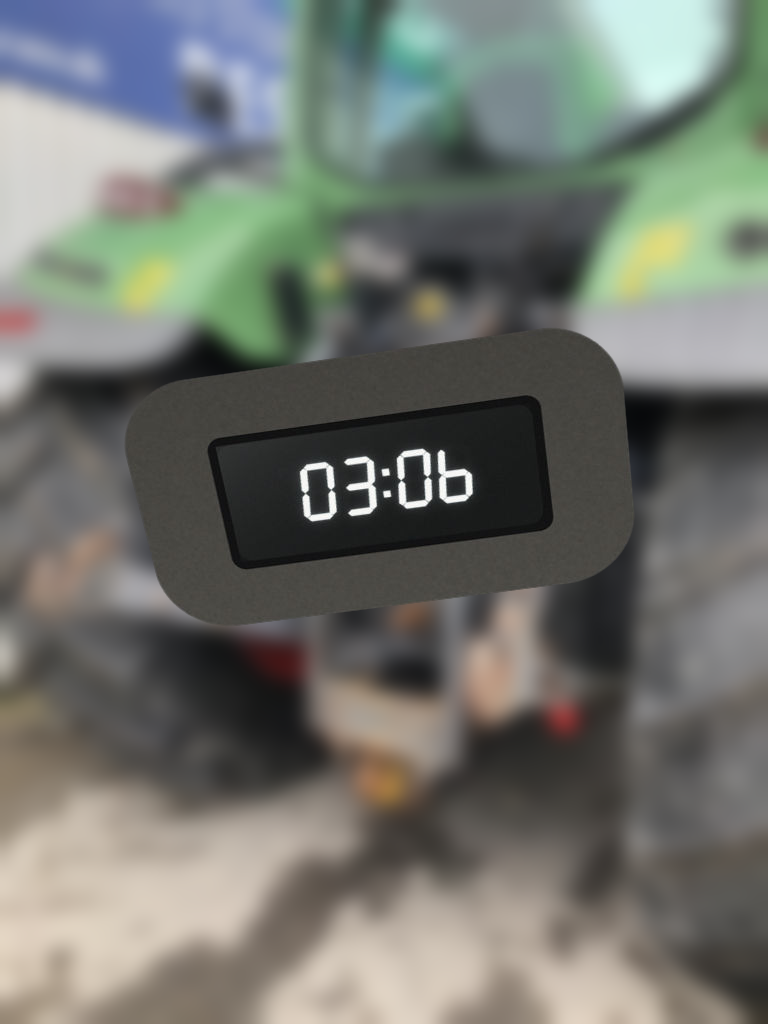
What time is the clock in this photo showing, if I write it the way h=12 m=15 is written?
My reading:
h=3 m=6
